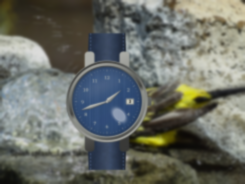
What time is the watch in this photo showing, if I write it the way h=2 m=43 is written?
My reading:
h=1 m=42
